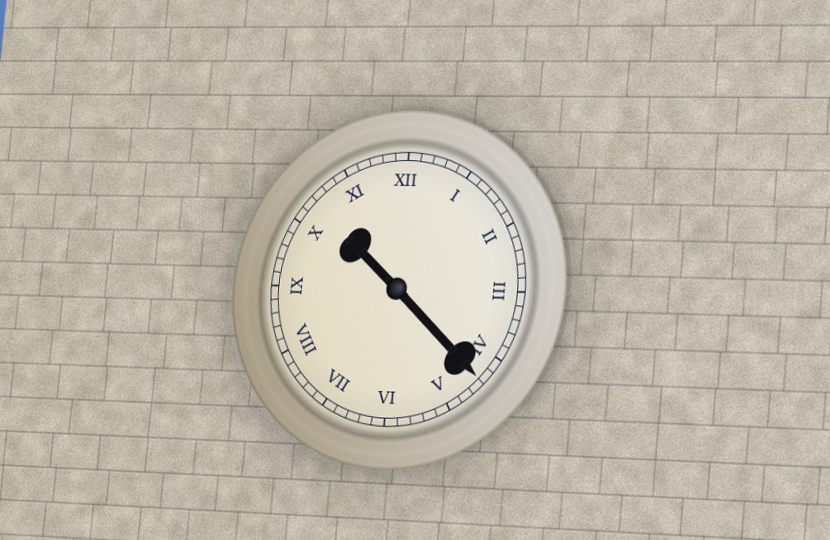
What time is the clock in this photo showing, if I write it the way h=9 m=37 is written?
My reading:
h=10 m=22
